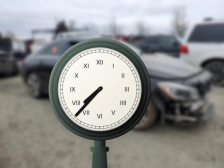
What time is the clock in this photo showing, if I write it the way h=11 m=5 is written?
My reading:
h=7 m=37
